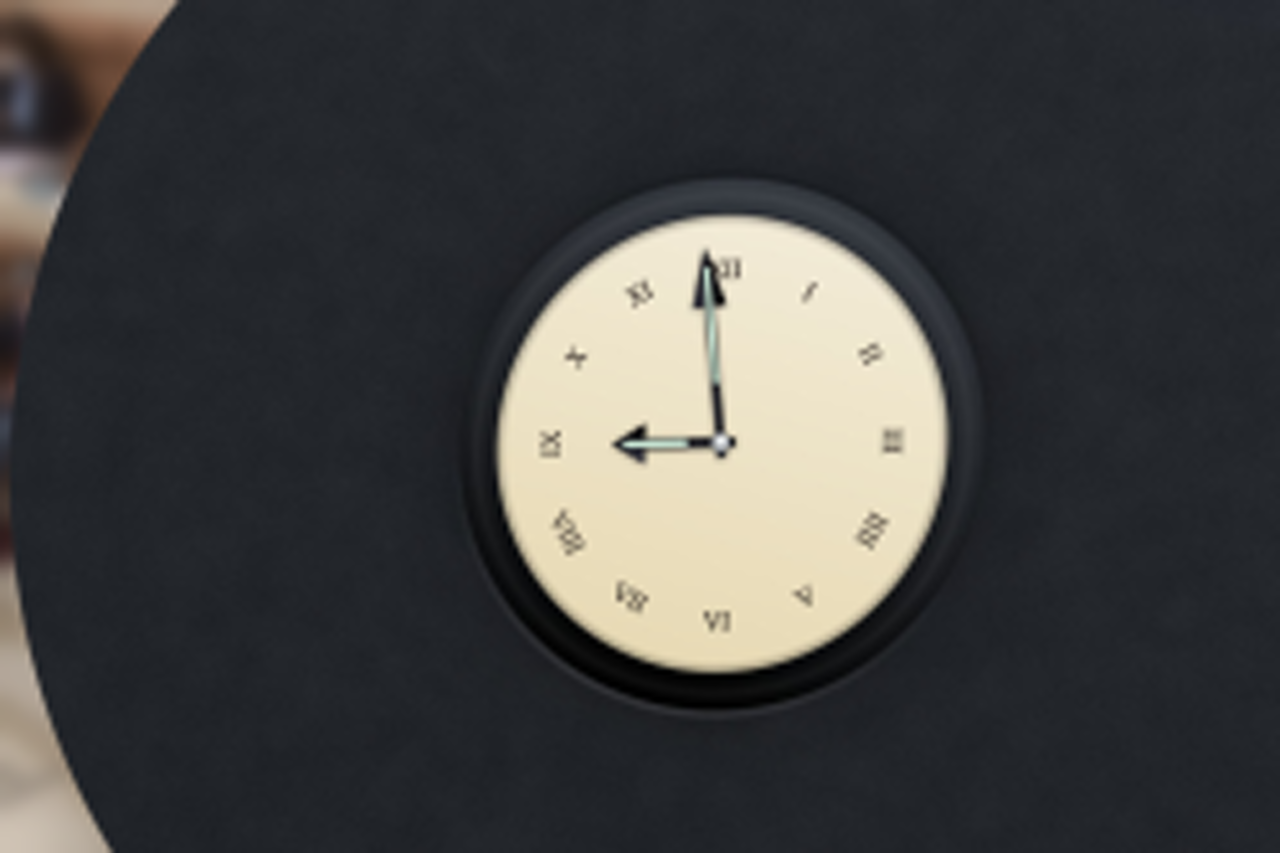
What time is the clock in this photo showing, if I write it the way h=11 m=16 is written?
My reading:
h=8 m=59
